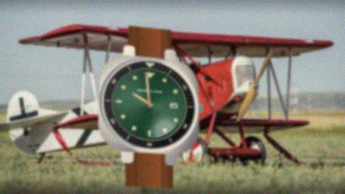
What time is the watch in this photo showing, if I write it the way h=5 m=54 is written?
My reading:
h=9 m=59
